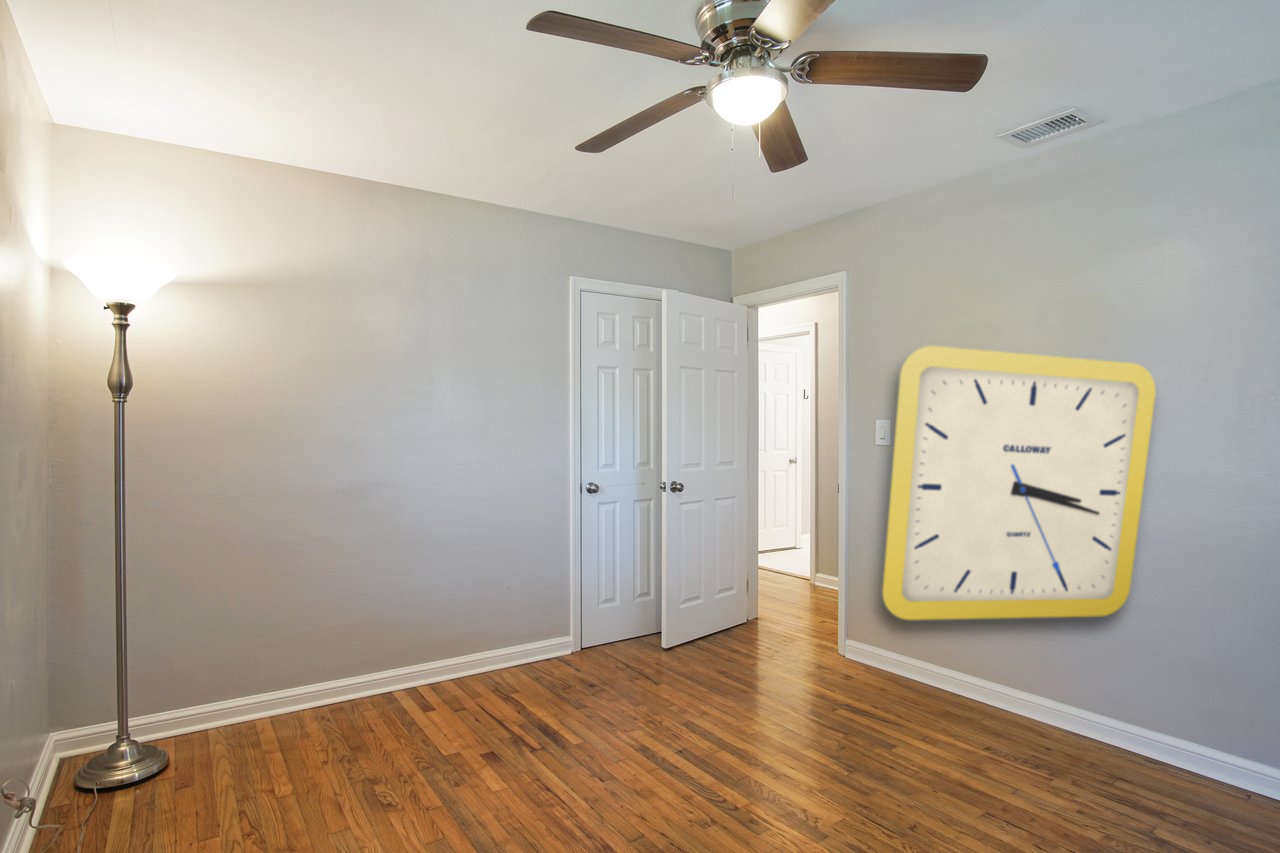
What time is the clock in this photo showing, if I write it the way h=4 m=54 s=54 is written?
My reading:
h=3 m=17 s=25
